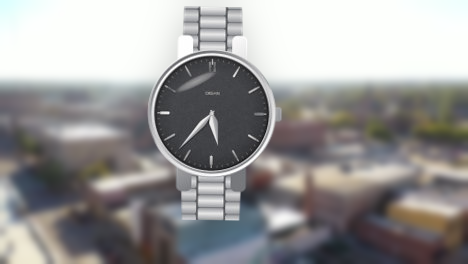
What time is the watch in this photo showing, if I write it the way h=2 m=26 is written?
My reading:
h=5 m=37
